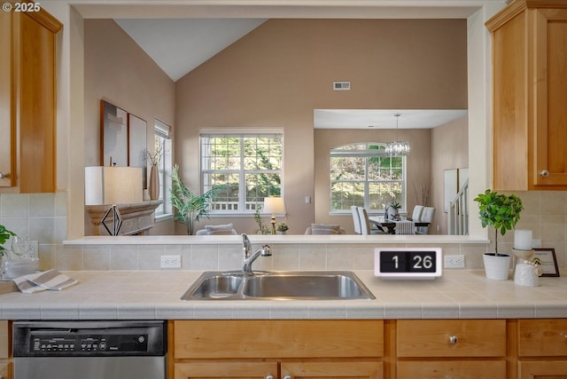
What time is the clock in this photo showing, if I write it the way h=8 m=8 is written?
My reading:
h=1 m=26
